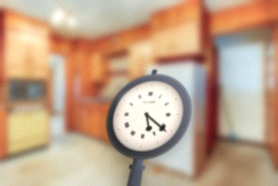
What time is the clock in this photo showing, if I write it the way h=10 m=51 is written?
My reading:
h=5 m=21
